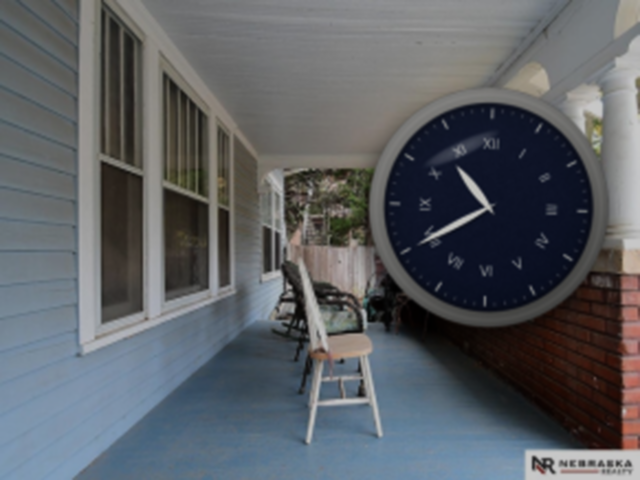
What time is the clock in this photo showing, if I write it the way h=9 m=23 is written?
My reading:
h=10 m=40
